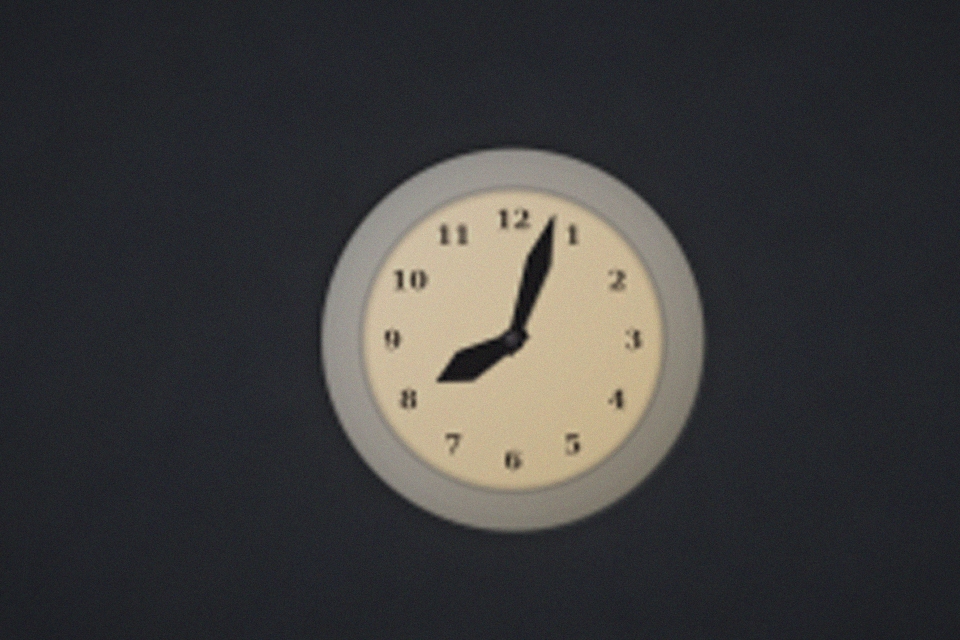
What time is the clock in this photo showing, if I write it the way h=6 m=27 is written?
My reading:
h=8 m=3
